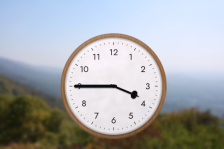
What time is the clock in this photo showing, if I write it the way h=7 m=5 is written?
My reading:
h=3 m=45
